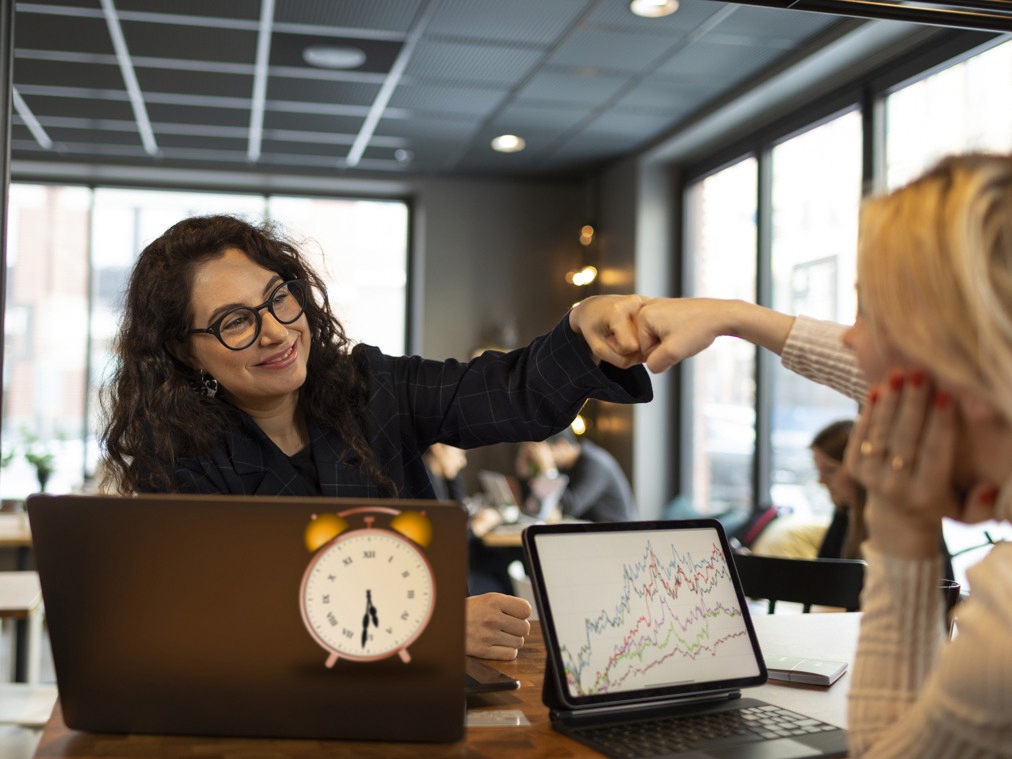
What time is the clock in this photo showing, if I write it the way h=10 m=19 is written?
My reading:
h=5 m=31
